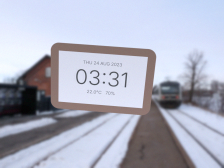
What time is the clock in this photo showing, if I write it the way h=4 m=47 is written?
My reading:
h=3 m=31
